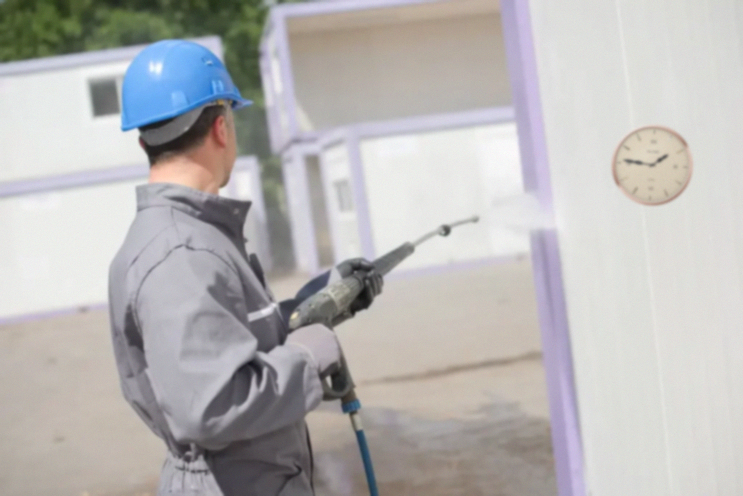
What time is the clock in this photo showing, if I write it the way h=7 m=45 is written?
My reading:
h=1 m=46
